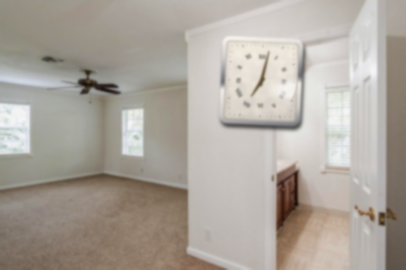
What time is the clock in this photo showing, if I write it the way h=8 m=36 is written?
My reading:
h=7 m=2
